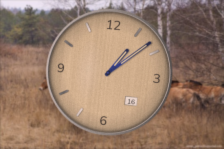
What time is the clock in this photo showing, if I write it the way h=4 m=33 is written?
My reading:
h=1 m=8
